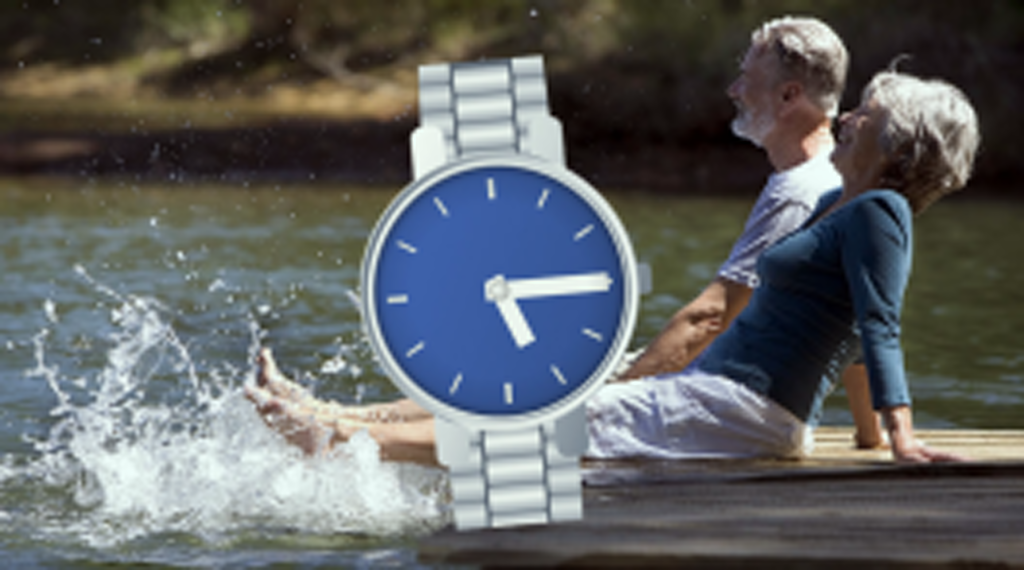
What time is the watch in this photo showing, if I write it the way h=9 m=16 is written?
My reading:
h=5 m=15
